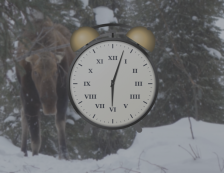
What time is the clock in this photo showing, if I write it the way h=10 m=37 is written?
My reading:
h=6 m=3
